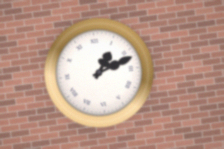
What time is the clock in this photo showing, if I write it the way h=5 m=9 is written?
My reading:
h=1 m=12
